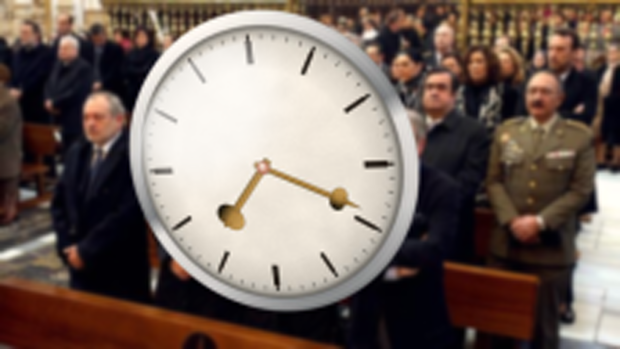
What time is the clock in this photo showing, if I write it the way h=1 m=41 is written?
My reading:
h=7 m=19
